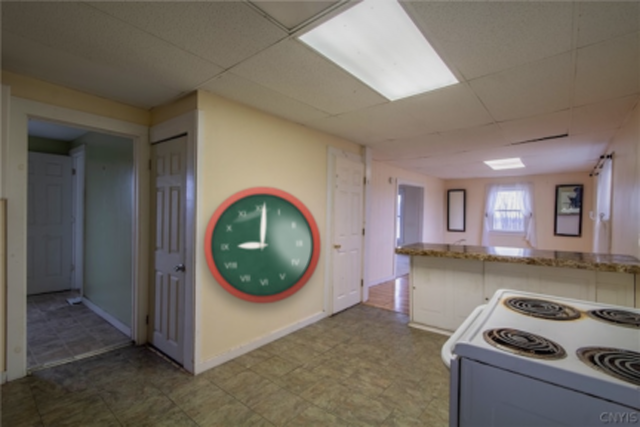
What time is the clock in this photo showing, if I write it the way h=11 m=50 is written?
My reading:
h=9 m=1
